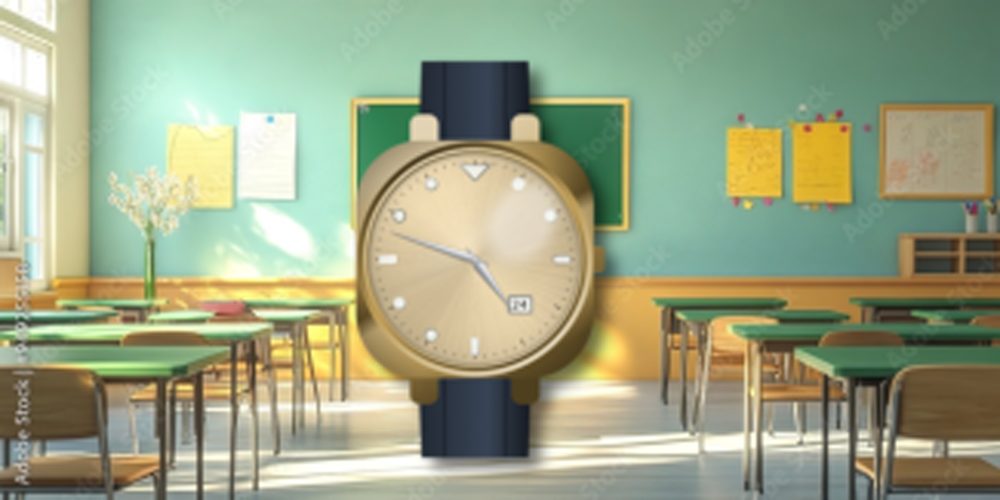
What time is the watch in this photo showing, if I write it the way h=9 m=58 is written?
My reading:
h=4 m=48
